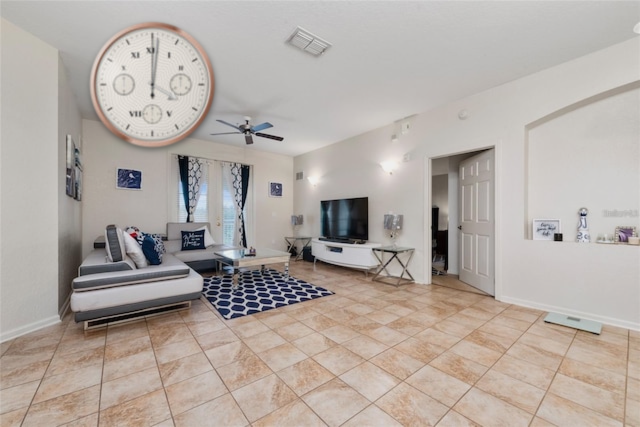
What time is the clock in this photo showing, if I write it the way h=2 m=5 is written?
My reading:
h=4 m=1
